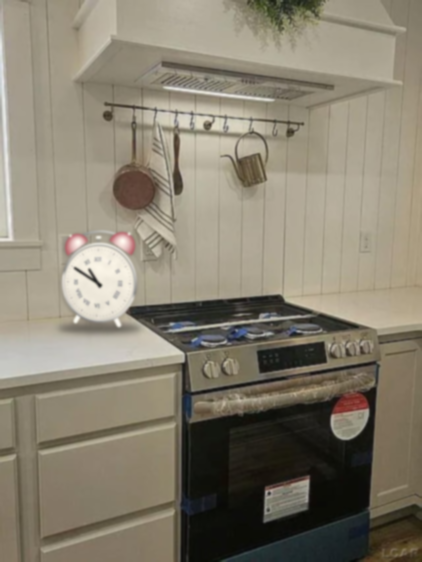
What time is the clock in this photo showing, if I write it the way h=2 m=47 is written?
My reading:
h=10 m=50
